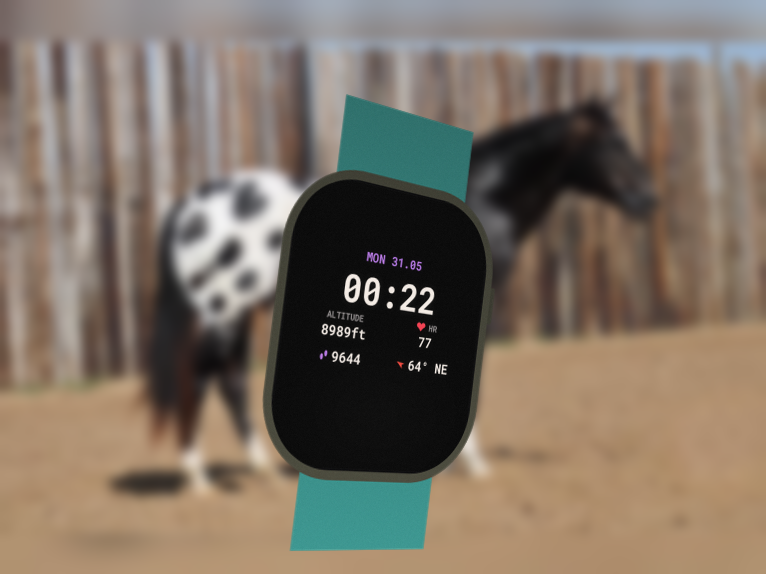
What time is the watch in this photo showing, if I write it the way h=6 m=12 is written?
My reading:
h=0 m=22
